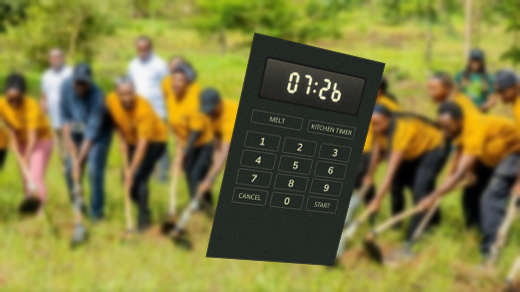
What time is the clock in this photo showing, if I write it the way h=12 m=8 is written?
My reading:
h=7 m=26
